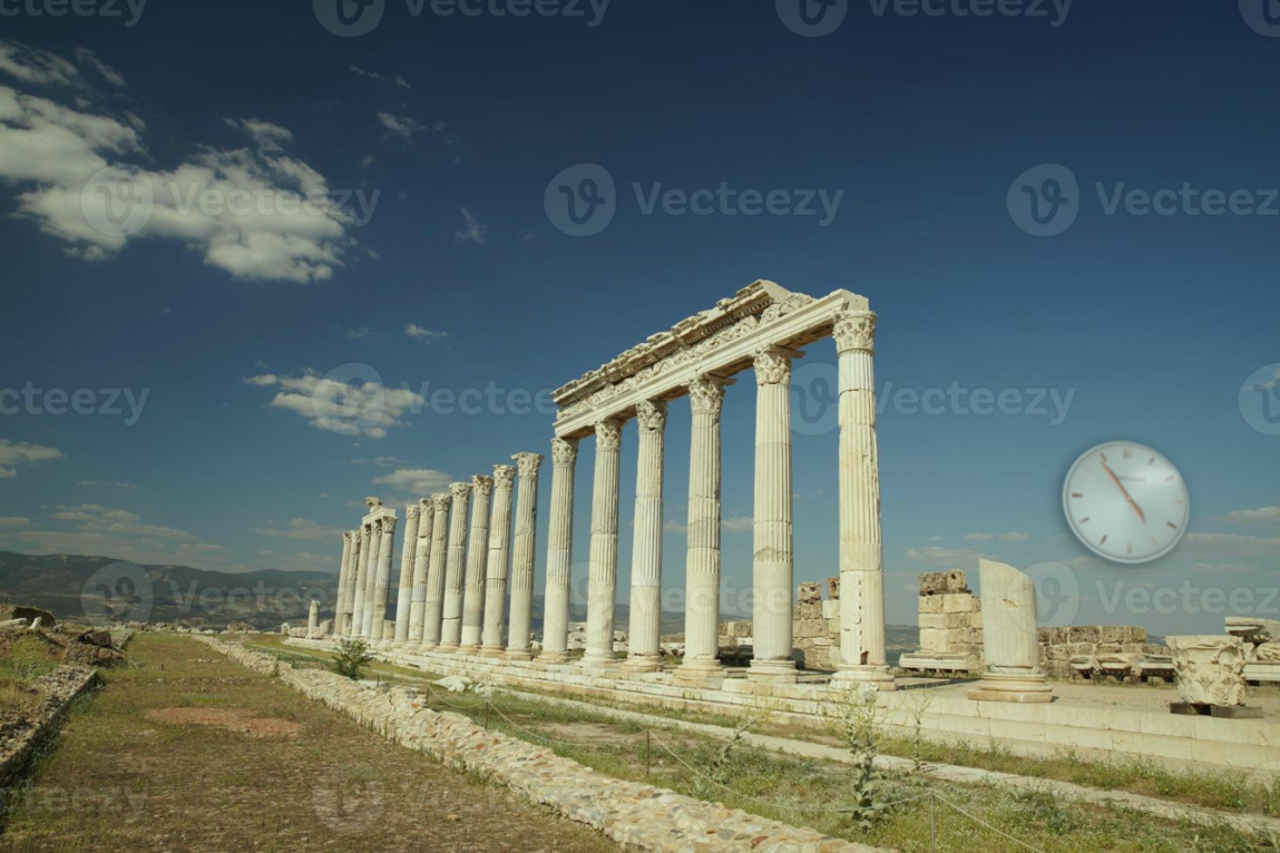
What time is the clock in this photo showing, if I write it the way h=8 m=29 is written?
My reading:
h=4 m=54
